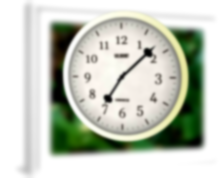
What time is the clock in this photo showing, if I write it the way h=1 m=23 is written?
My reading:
h=7 m=8
